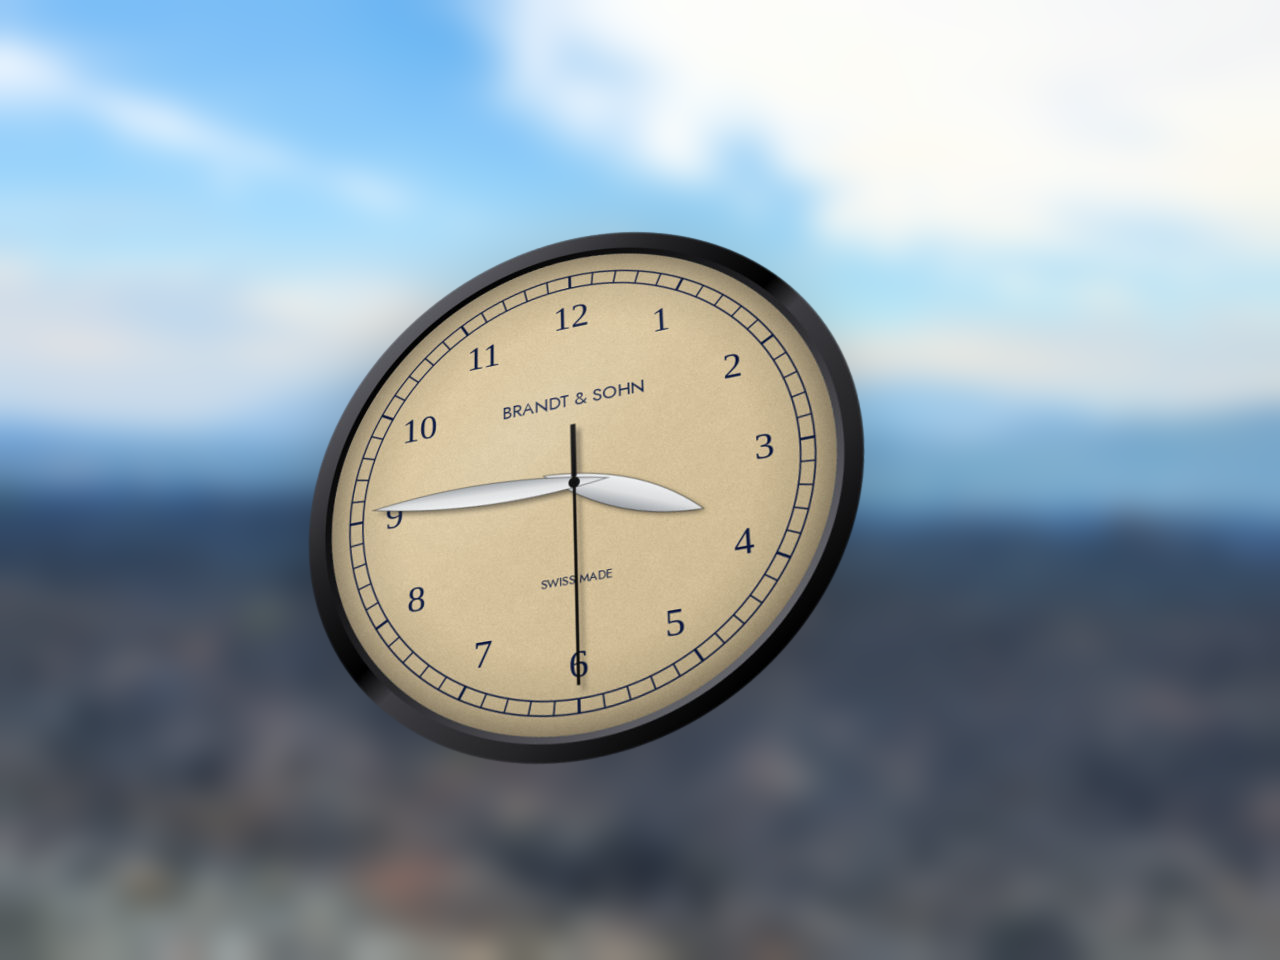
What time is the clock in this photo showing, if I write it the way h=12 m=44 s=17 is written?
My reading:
h=3 m=45 s=30
